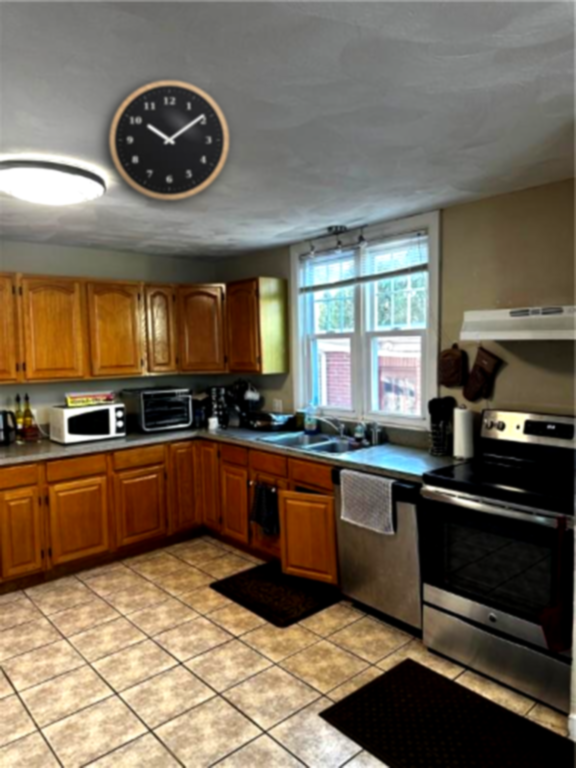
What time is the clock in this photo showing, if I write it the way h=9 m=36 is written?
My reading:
h=10 m=9
